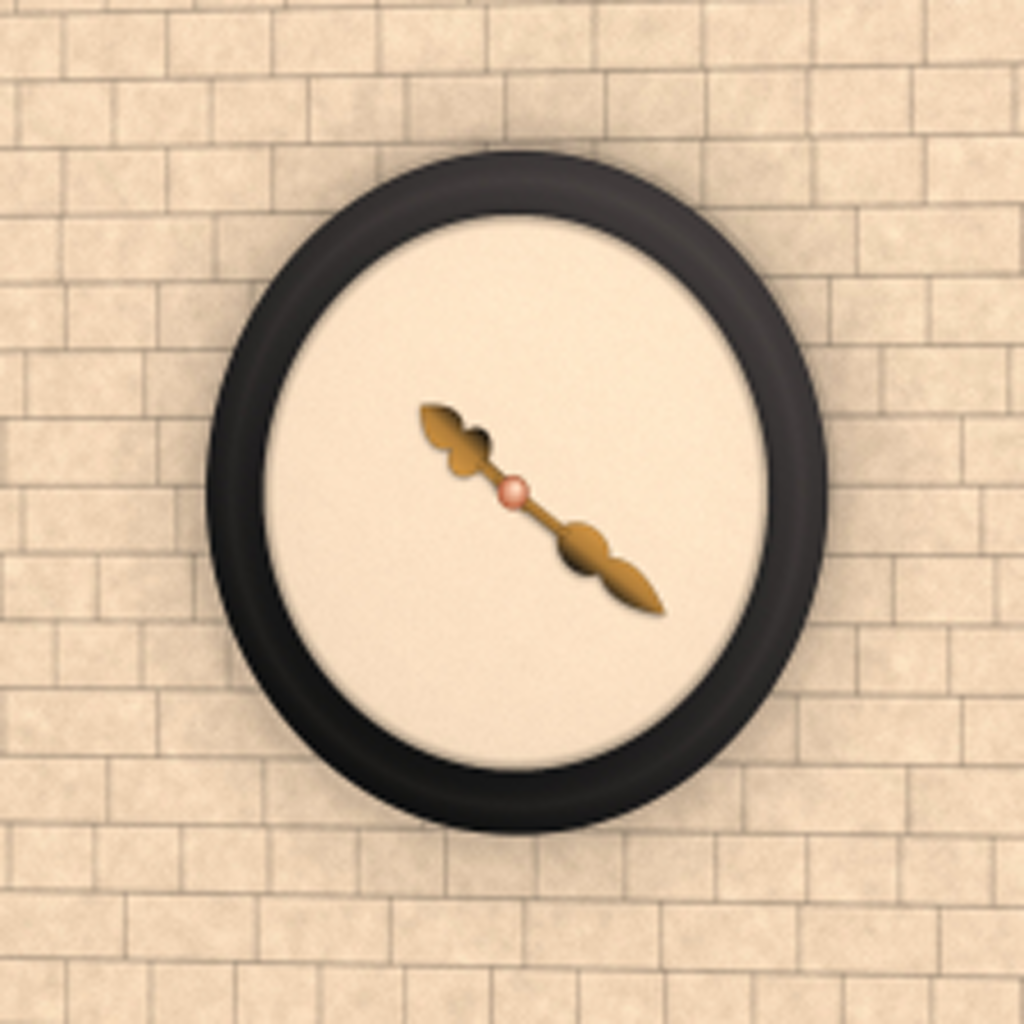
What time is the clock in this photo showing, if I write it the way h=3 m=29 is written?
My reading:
h=10 m=21
